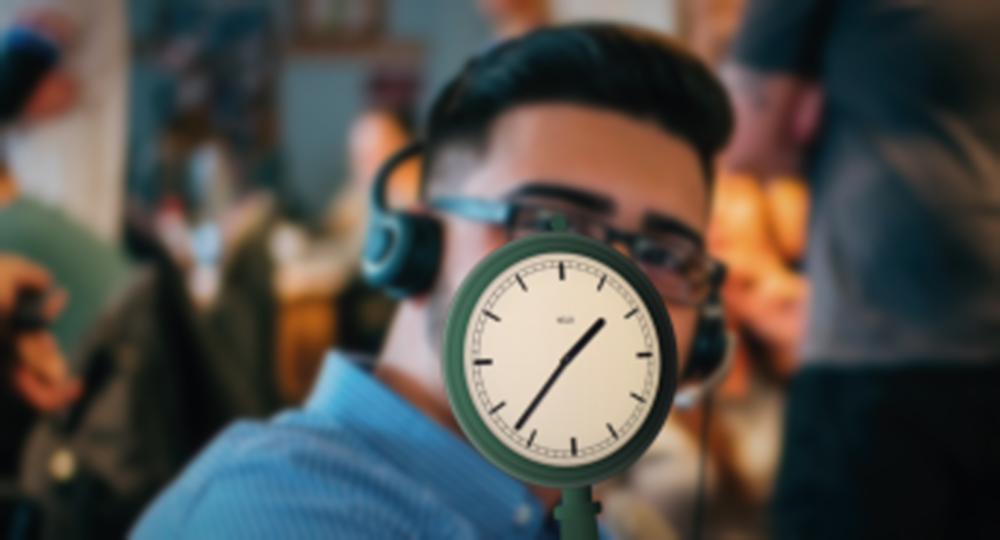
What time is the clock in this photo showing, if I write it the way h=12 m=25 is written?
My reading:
h=1 m=37
